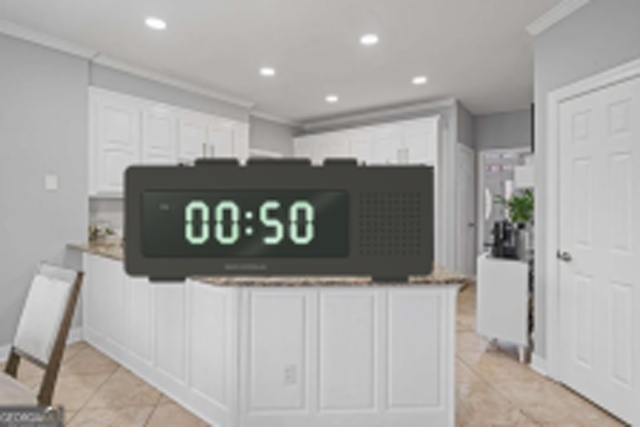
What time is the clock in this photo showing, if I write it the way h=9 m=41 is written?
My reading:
h=0 m=50
